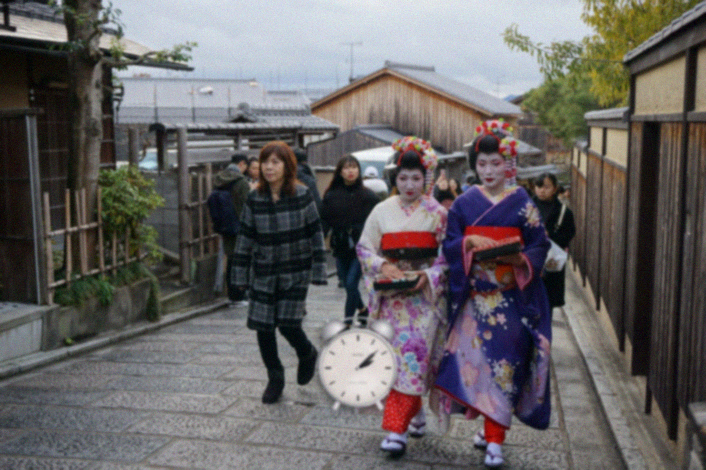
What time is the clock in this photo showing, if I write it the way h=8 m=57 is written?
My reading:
h=2 m=8
